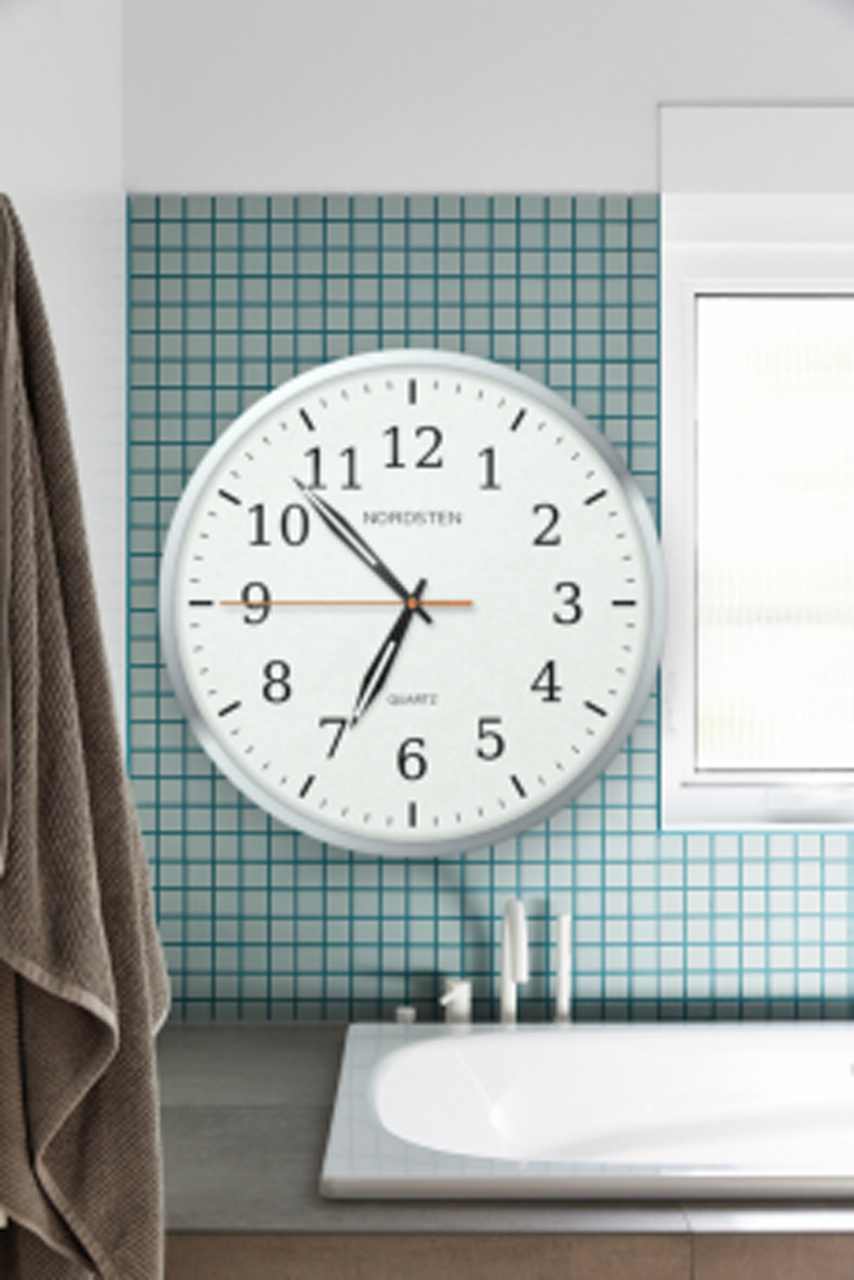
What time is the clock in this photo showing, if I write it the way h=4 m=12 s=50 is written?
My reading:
h=6 m=52 s=45
